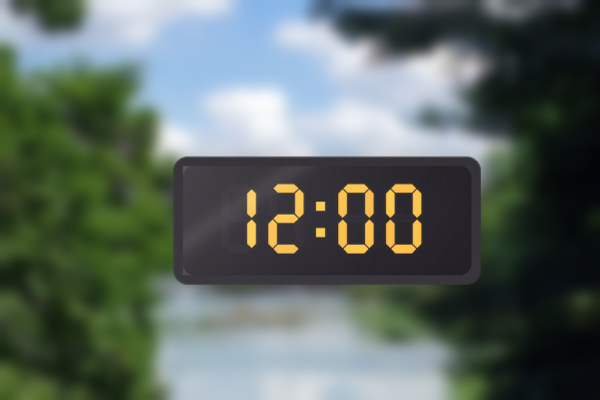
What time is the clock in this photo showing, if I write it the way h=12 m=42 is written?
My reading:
h=12 m=0
